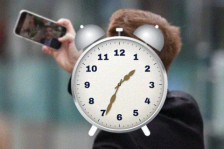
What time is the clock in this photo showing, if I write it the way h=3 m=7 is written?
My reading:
h=1 m=34
